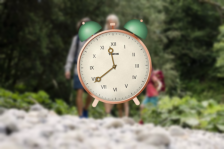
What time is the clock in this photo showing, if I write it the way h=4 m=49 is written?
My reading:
h=11 m=39
